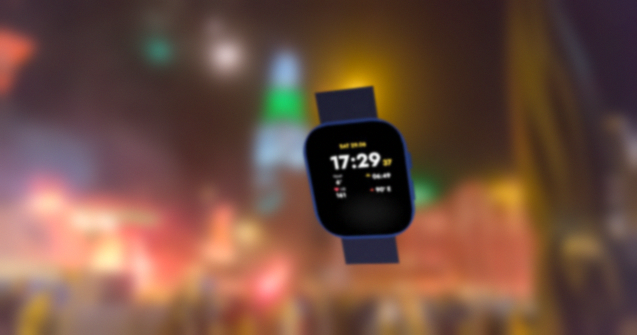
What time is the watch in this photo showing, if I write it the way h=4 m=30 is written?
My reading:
h=17 m=29
